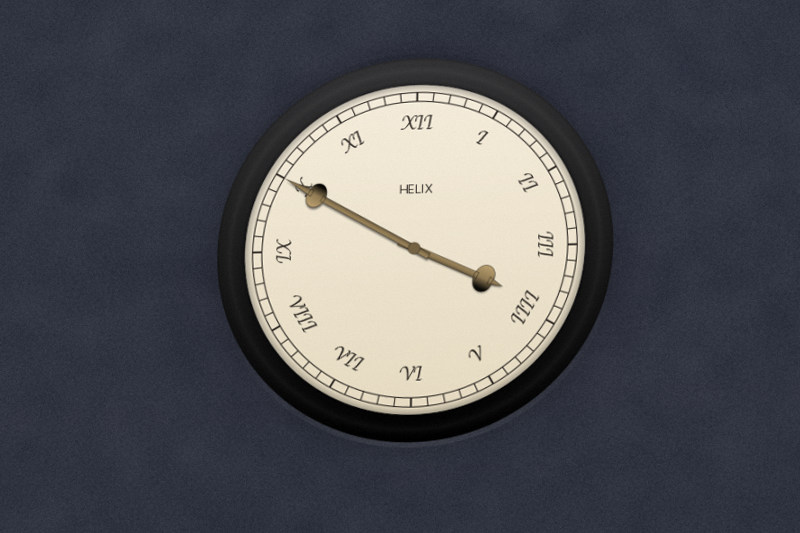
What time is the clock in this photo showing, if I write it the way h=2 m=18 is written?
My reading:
h=3 m=50
